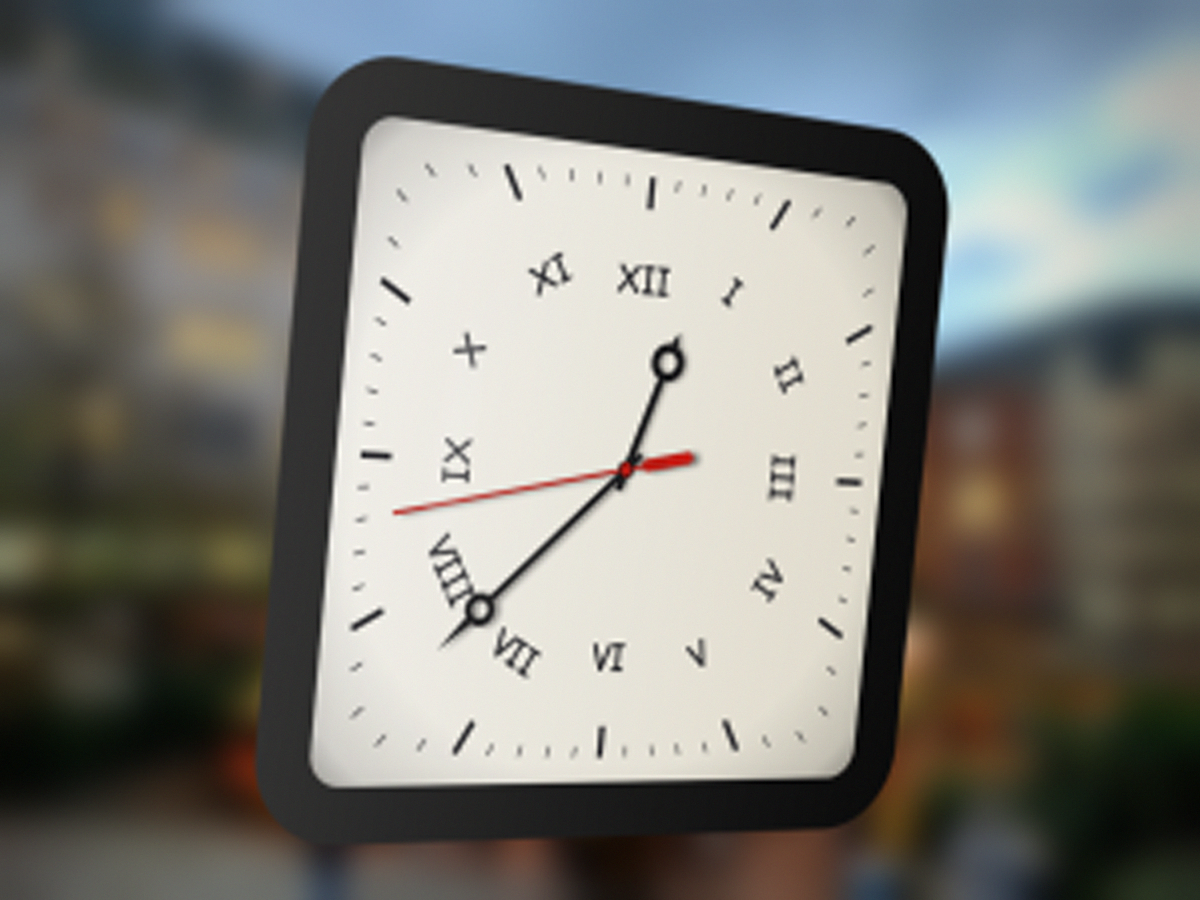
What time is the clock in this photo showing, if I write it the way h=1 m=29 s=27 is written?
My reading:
h=12 m=37 s=43
